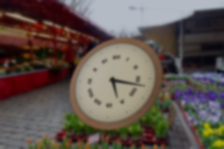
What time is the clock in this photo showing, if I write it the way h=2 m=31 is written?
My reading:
h=5 m=17
